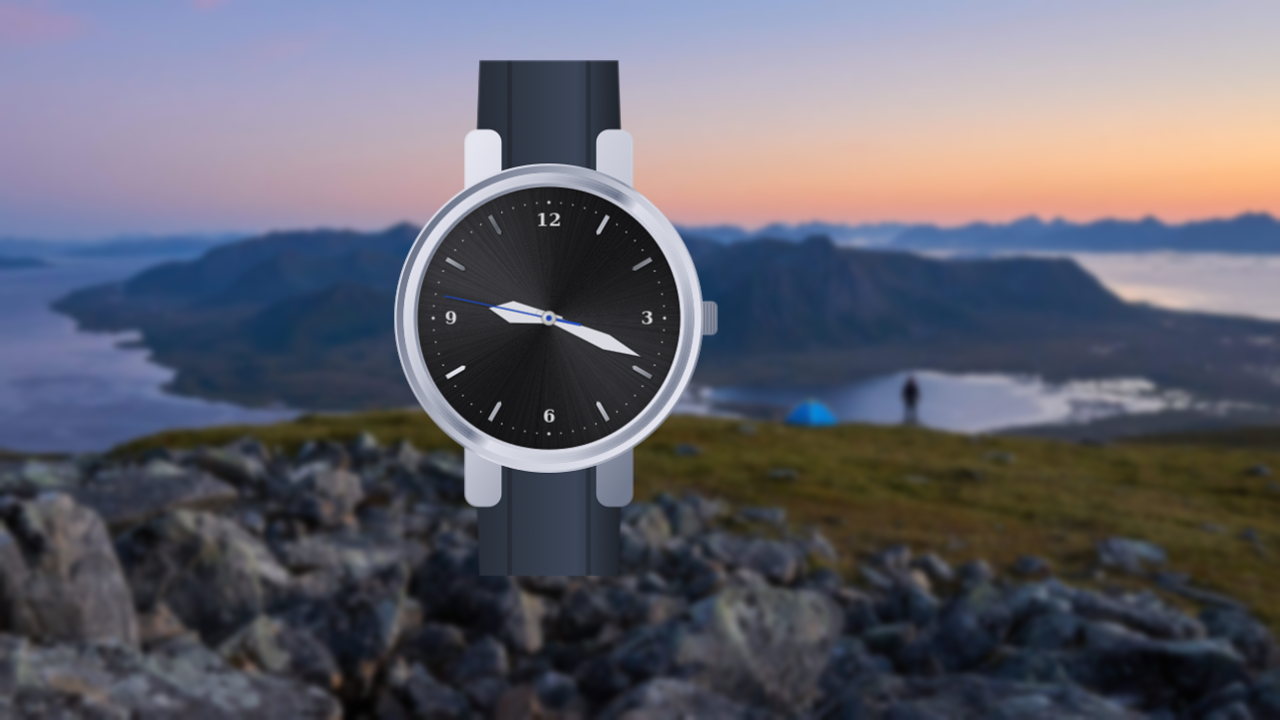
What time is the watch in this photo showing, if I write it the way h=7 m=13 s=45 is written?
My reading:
h=9 m=18 s=47
